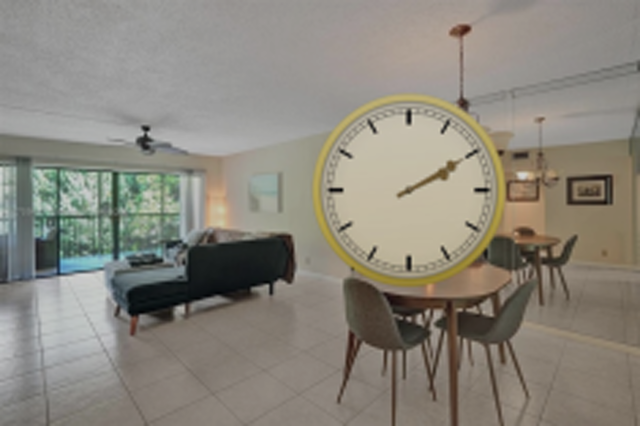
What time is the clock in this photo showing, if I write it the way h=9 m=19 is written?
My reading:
h=2 m=10
